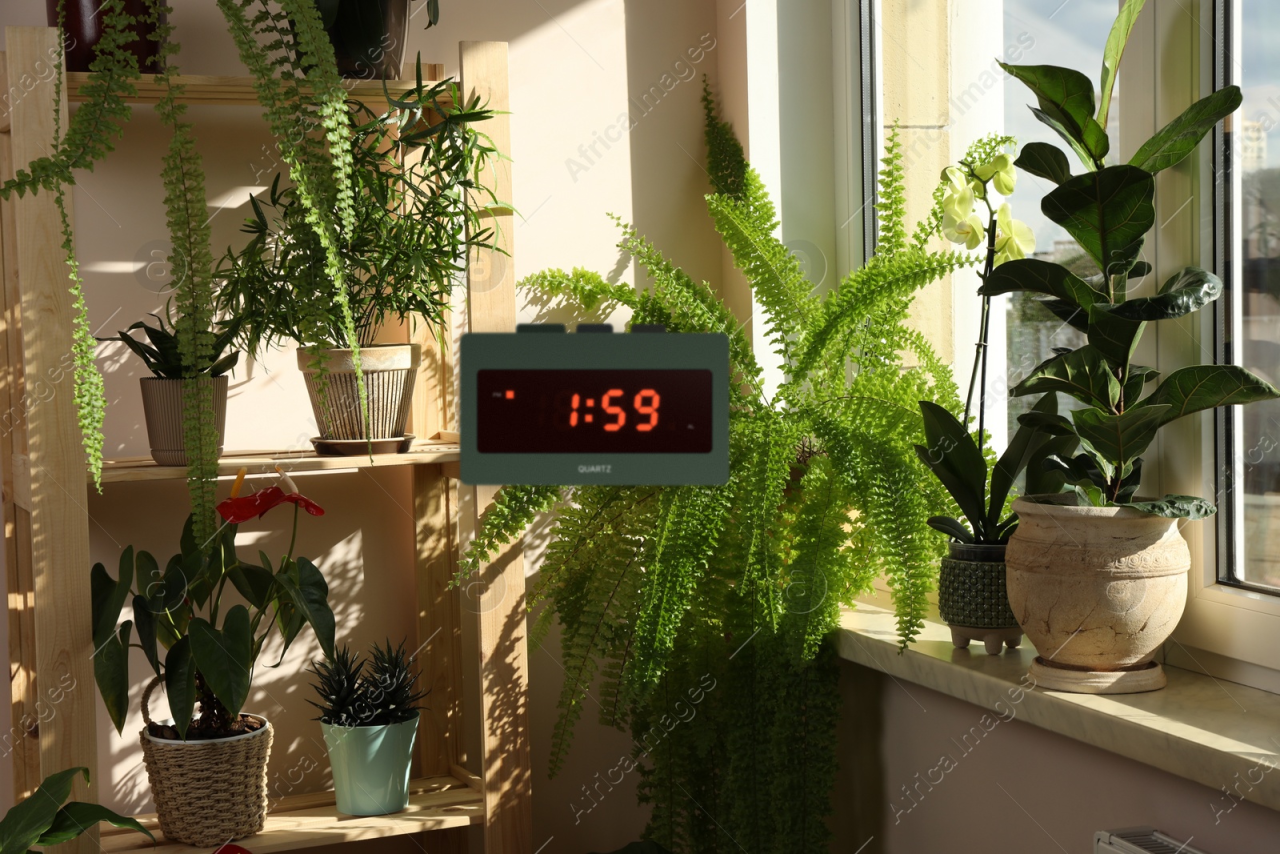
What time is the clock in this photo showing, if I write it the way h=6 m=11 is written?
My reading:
h=1 m=59
